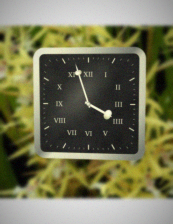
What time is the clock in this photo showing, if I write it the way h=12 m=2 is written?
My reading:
h=3 m=57
